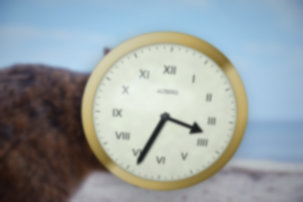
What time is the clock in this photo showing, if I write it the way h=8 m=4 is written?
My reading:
h=3 m=34
